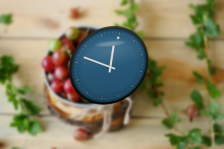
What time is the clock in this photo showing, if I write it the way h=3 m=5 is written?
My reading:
h=11 m=47
